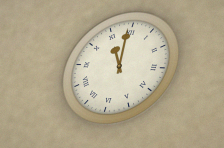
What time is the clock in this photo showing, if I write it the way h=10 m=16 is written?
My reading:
h=10 m=59
